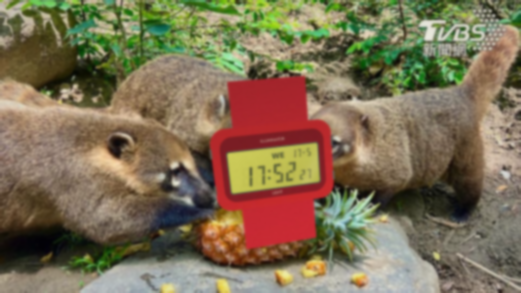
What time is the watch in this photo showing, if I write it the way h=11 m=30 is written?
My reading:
h=17 m=52
